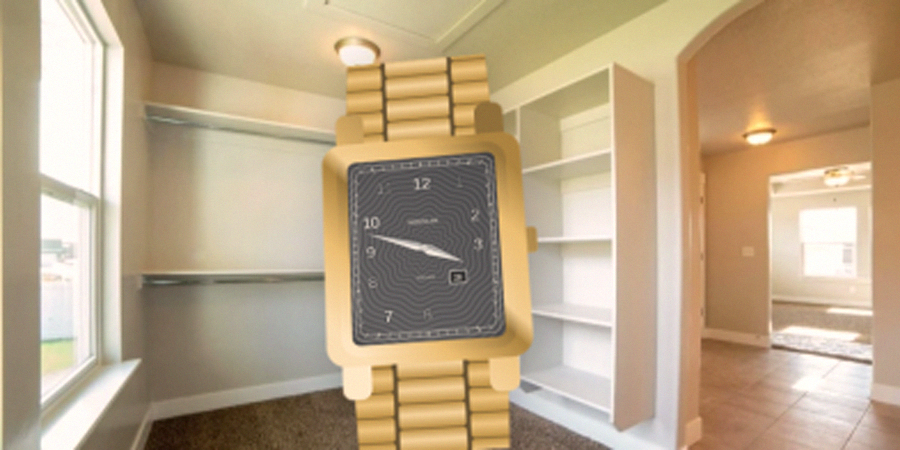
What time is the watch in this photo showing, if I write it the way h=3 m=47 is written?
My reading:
h=3 m=48
